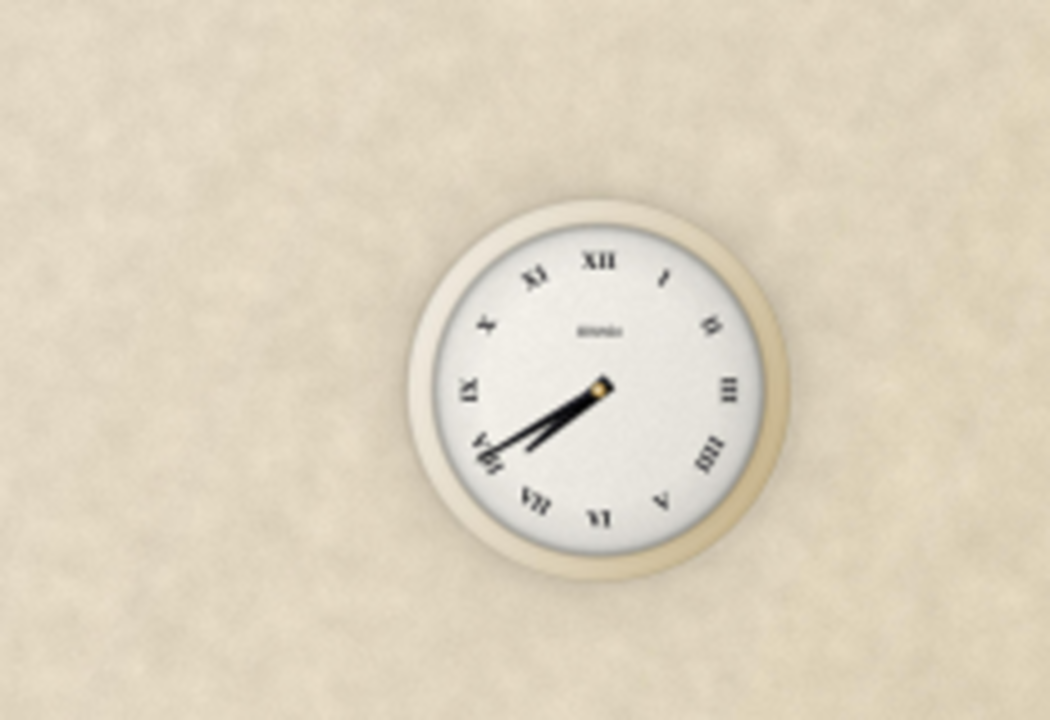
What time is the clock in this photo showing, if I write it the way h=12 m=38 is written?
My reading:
h=7 m=40
